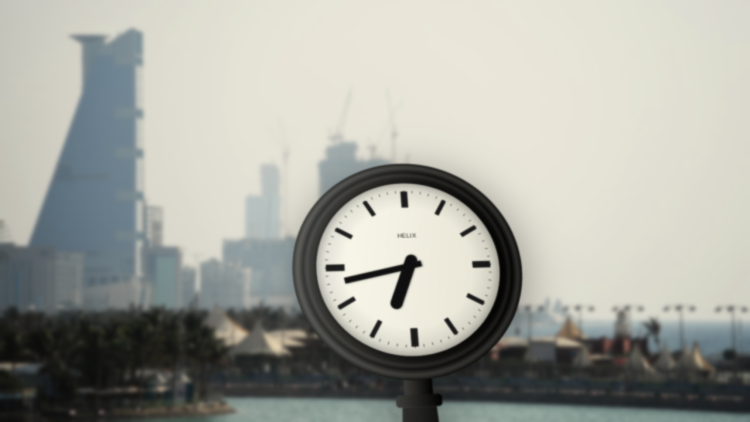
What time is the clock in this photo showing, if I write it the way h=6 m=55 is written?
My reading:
h=6 m=43
